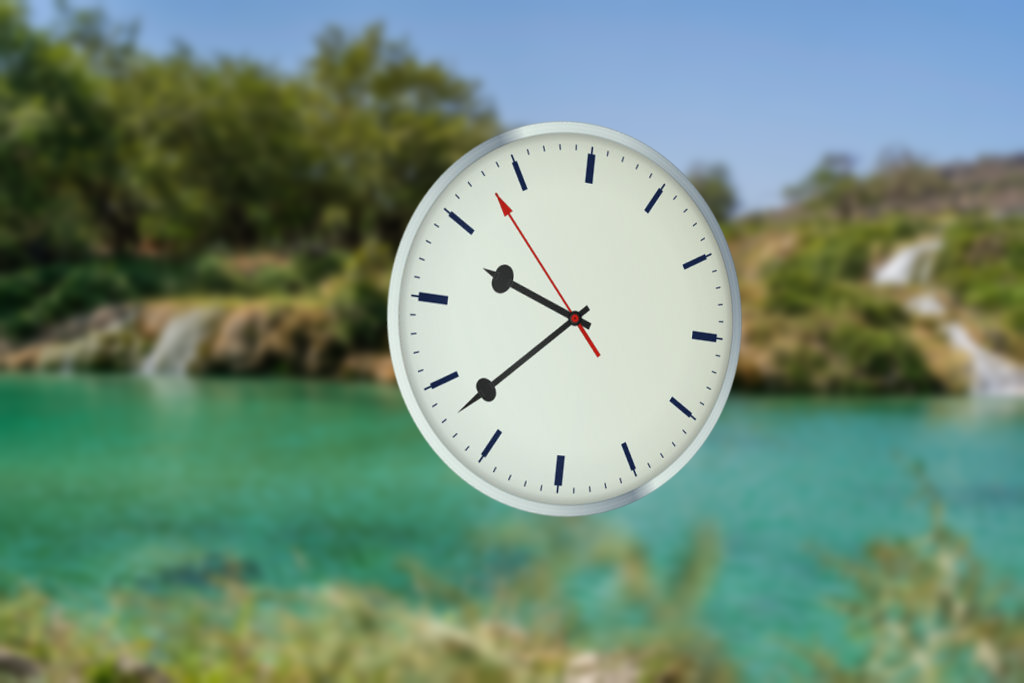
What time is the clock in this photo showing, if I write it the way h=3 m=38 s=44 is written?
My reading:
h=9 m=37 s=53
